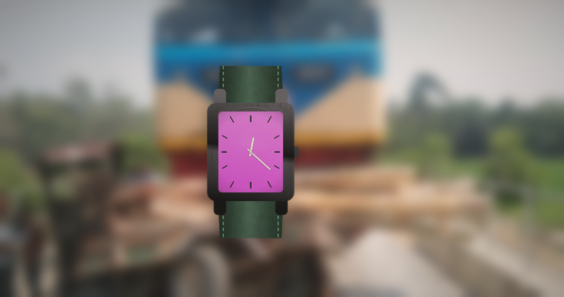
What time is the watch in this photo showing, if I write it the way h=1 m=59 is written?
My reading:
h=12 m=22
